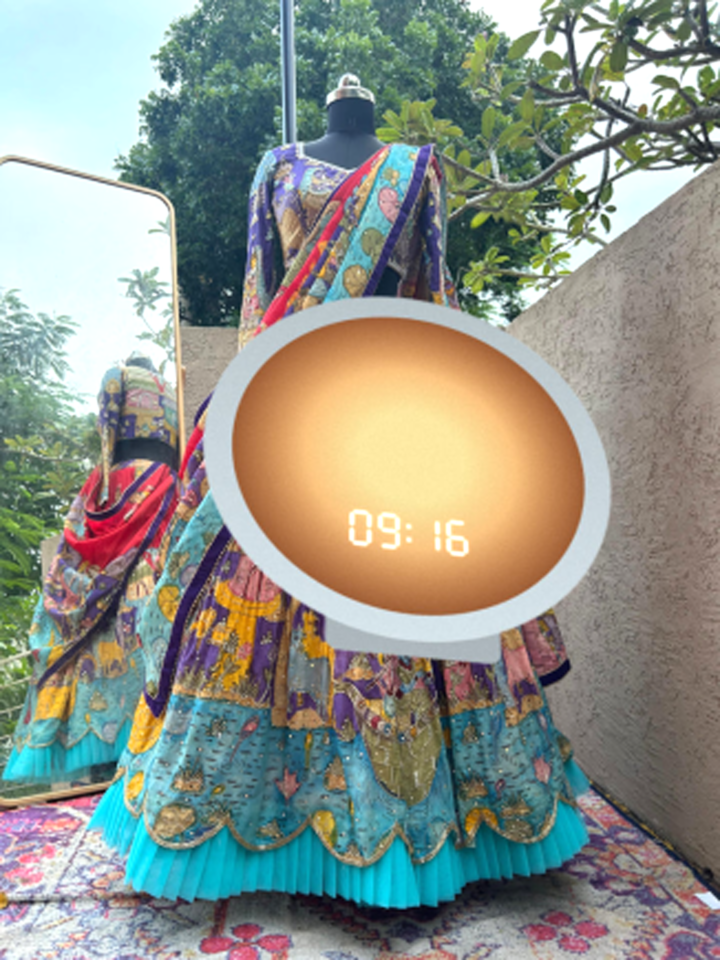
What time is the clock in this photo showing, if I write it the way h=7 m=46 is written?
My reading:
h=9 m=16
